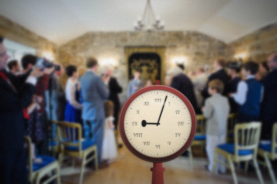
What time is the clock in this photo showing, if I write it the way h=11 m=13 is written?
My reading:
h=9 m=3
